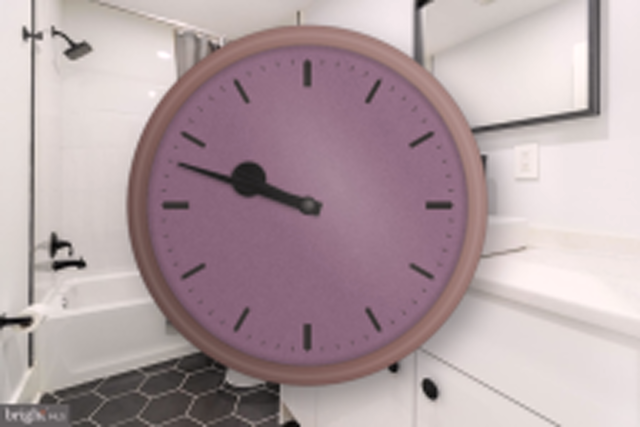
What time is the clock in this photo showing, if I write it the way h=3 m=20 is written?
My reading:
h=9 m=48
